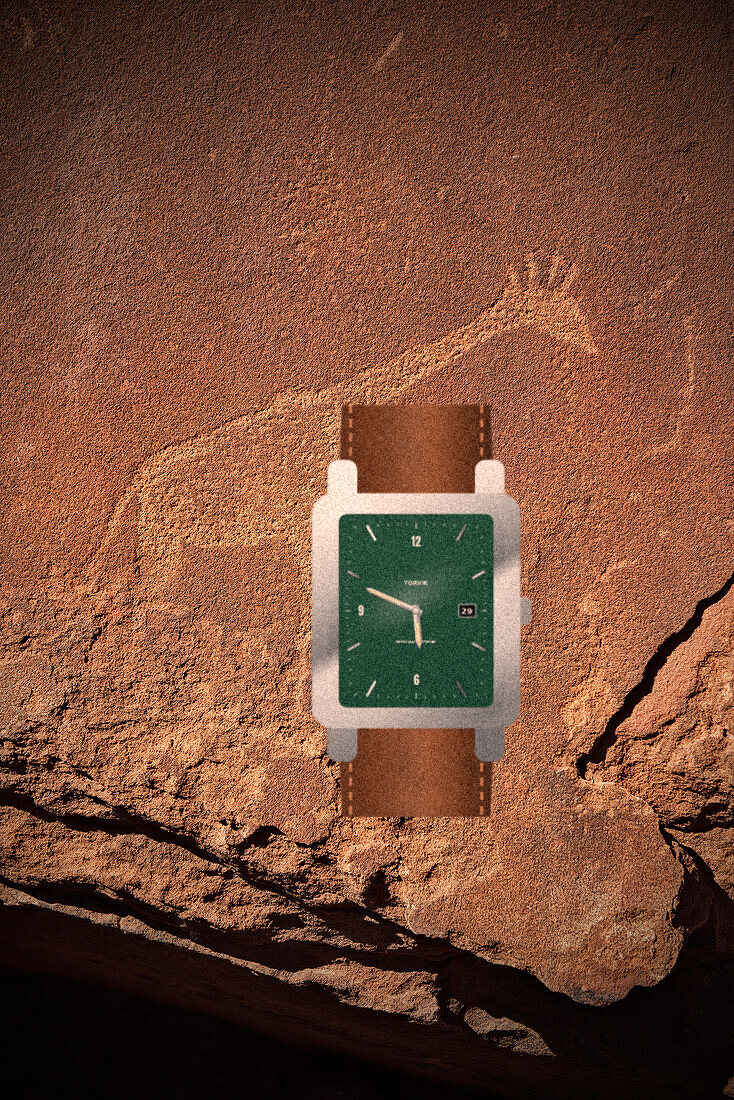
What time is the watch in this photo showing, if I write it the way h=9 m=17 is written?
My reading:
h=5 m=49
